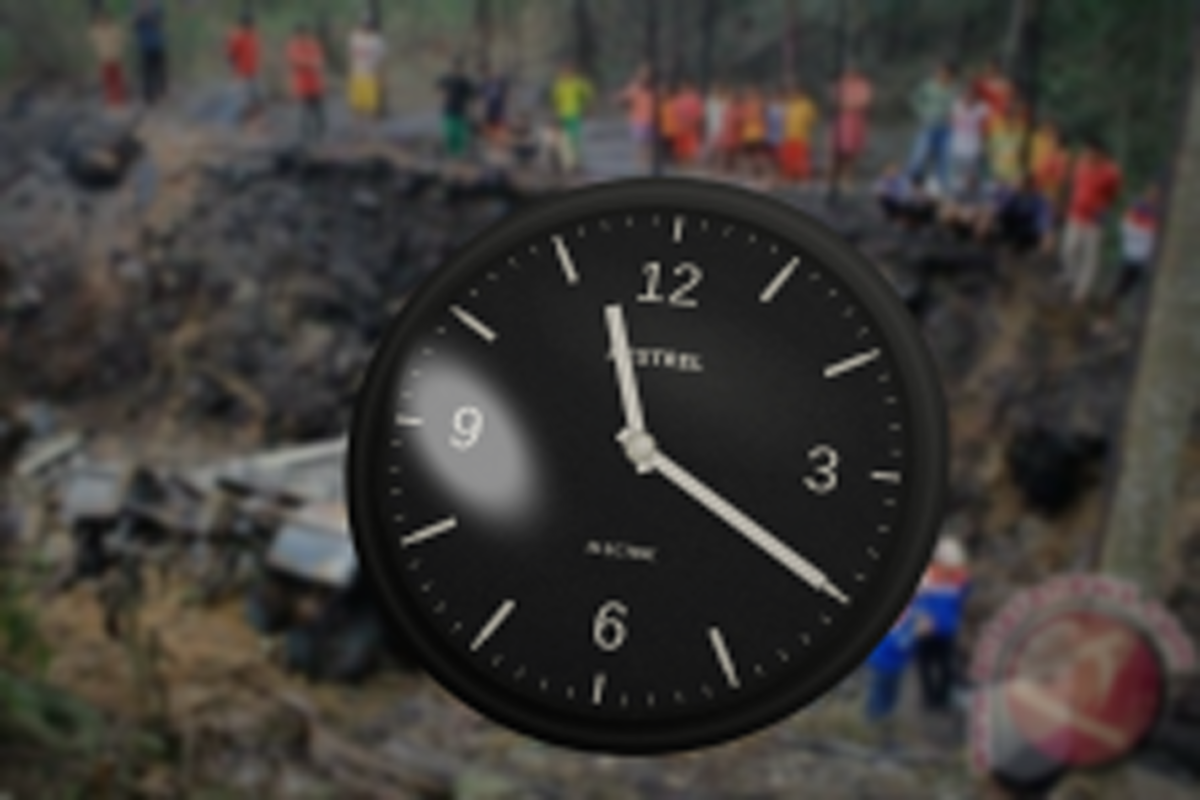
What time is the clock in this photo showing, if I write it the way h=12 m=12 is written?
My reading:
h=11 m=20
